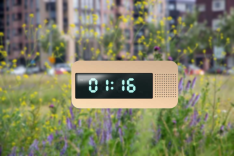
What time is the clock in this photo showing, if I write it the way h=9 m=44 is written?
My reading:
h=1 m=16
